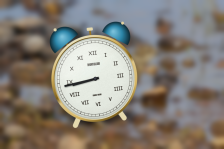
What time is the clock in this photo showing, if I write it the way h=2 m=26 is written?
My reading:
h=8 m=44
